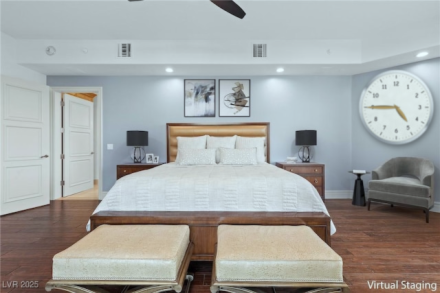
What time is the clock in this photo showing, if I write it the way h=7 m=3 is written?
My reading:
h=4 m=45
